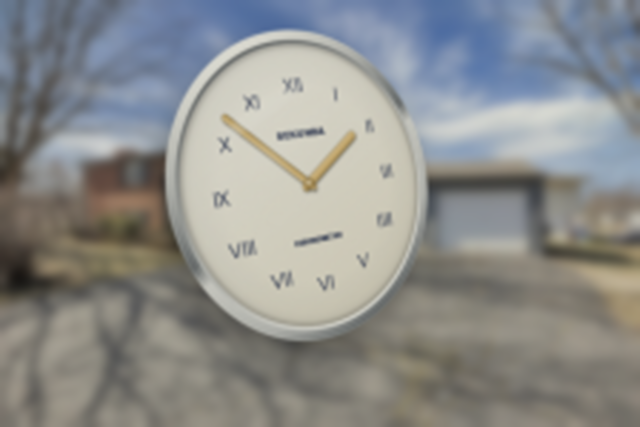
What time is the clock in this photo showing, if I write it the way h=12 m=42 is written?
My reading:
h=1 m=52
